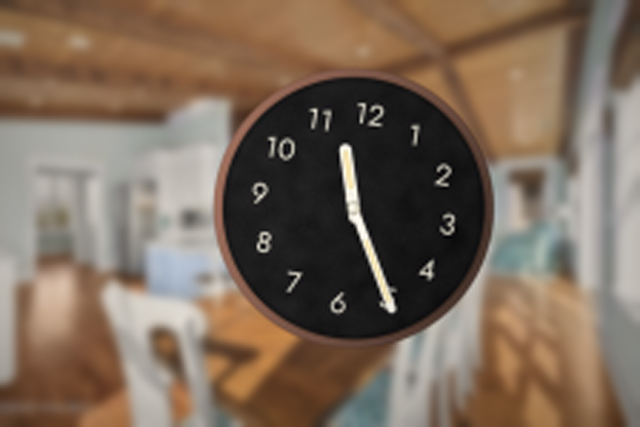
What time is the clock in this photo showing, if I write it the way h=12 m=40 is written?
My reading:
h=11 m=25
